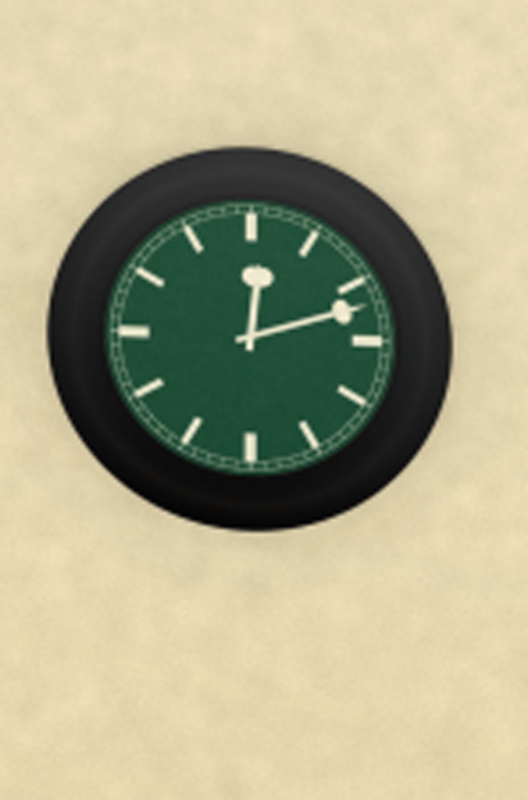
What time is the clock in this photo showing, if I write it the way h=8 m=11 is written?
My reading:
h=12 m=12
